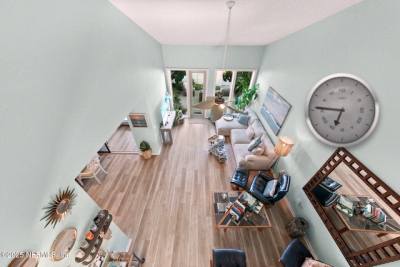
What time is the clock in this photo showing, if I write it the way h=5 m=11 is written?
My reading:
h=6 m=46
